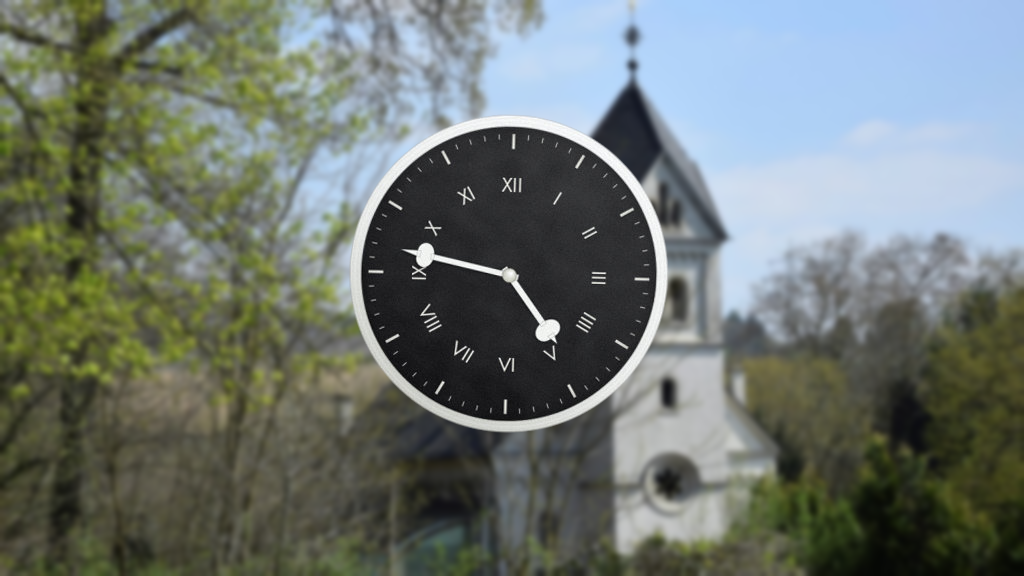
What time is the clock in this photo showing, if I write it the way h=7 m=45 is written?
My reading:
h=4 m=47
